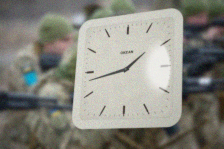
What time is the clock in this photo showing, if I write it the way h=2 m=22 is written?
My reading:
h=1 m=43
